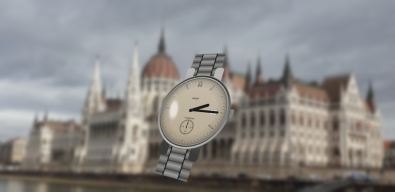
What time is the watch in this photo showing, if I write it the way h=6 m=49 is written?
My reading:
h=2 m=15
